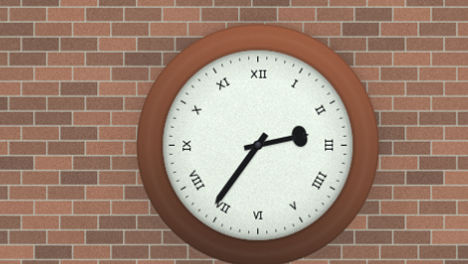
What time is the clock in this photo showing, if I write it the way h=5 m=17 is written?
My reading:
h=2 m=36
